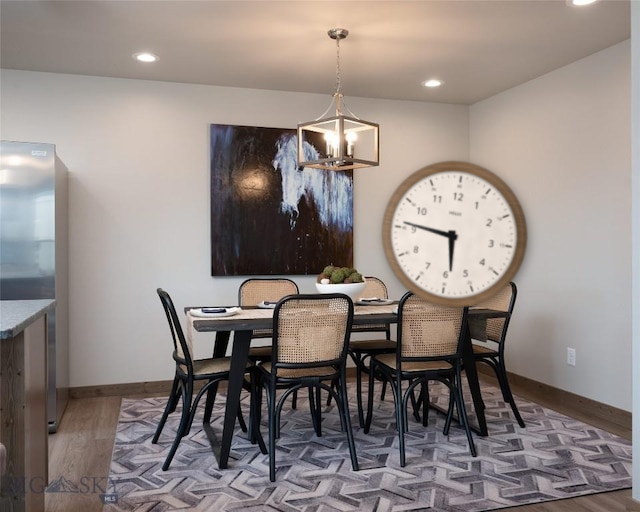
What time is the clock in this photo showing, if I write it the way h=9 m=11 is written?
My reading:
h=5 m=46
